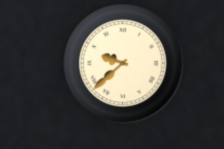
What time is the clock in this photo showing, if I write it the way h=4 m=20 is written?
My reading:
h=9 m=38
